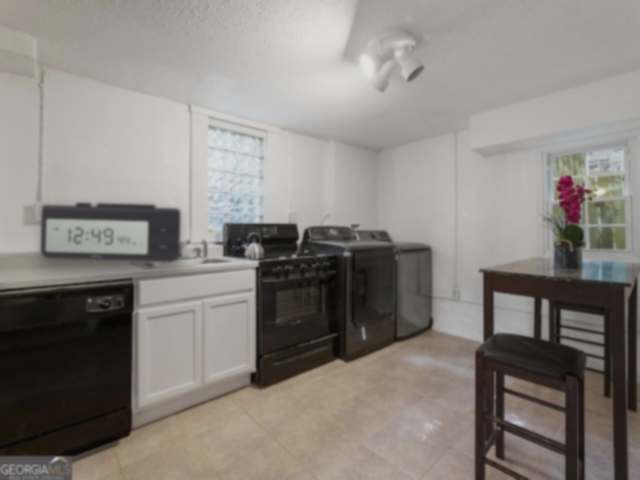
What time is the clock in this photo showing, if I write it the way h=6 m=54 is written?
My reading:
h=12 m=49
